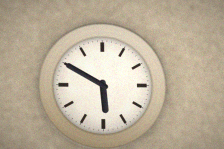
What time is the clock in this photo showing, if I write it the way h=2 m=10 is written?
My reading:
h=5 m=50
